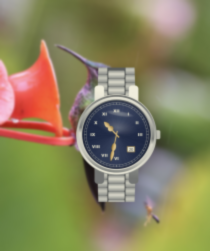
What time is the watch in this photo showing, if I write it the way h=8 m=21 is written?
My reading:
h=10 m=32
